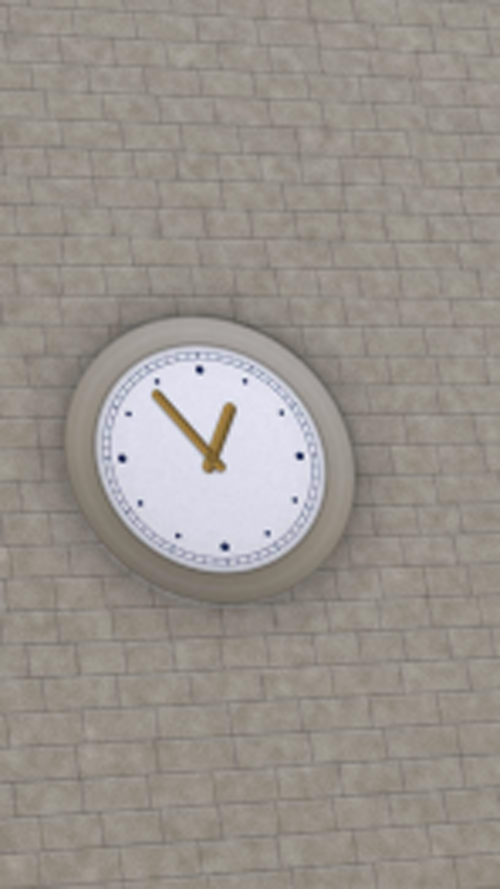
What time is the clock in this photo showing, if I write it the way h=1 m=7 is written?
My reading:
h=12 m=54
